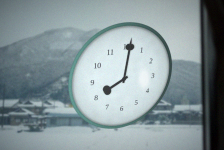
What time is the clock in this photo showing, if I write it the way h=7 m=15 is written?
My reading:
h=8 m=1
